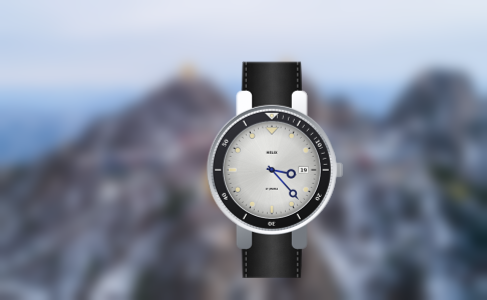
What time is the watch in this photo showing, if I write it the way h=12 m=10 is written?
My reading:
h=3 m=23
